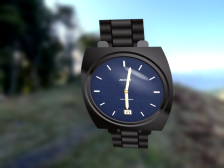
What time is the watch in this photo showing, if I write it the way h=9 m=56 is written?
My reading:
h=6 m=2
